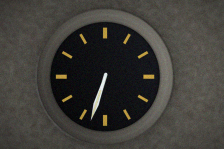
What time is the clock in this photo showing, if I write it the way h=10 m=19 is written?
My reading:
h=6 m=33
